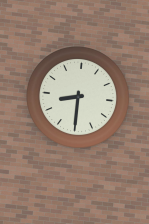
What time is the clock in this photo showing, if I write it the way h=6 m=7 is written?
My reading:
h=8 m=30
